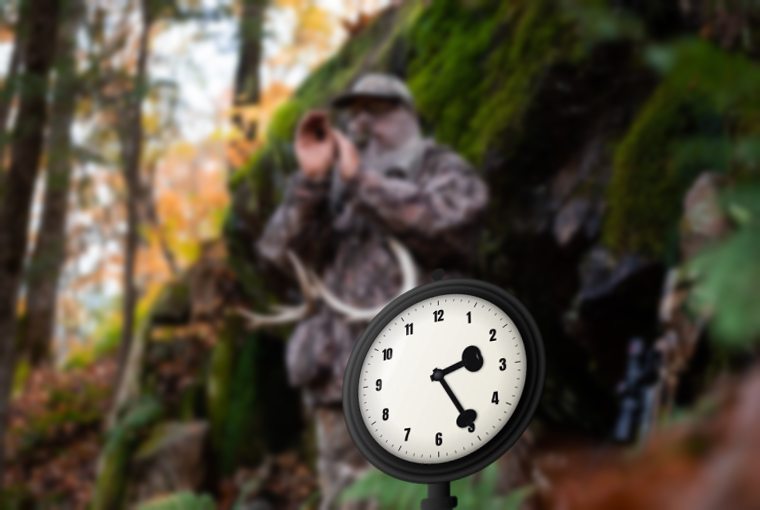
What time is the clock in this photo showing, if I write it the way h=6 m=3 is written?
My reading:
h=2 m=25
